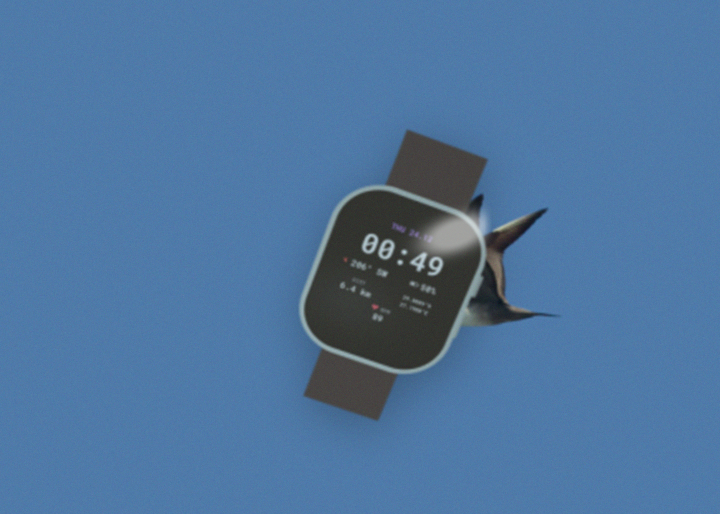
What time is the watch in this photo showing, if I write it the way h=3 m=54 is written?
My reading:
h=0 m=49
